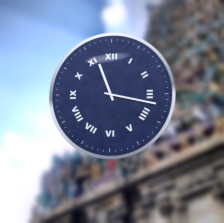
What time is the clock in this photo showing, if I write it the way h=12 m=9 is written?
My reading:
h=11 m=17
